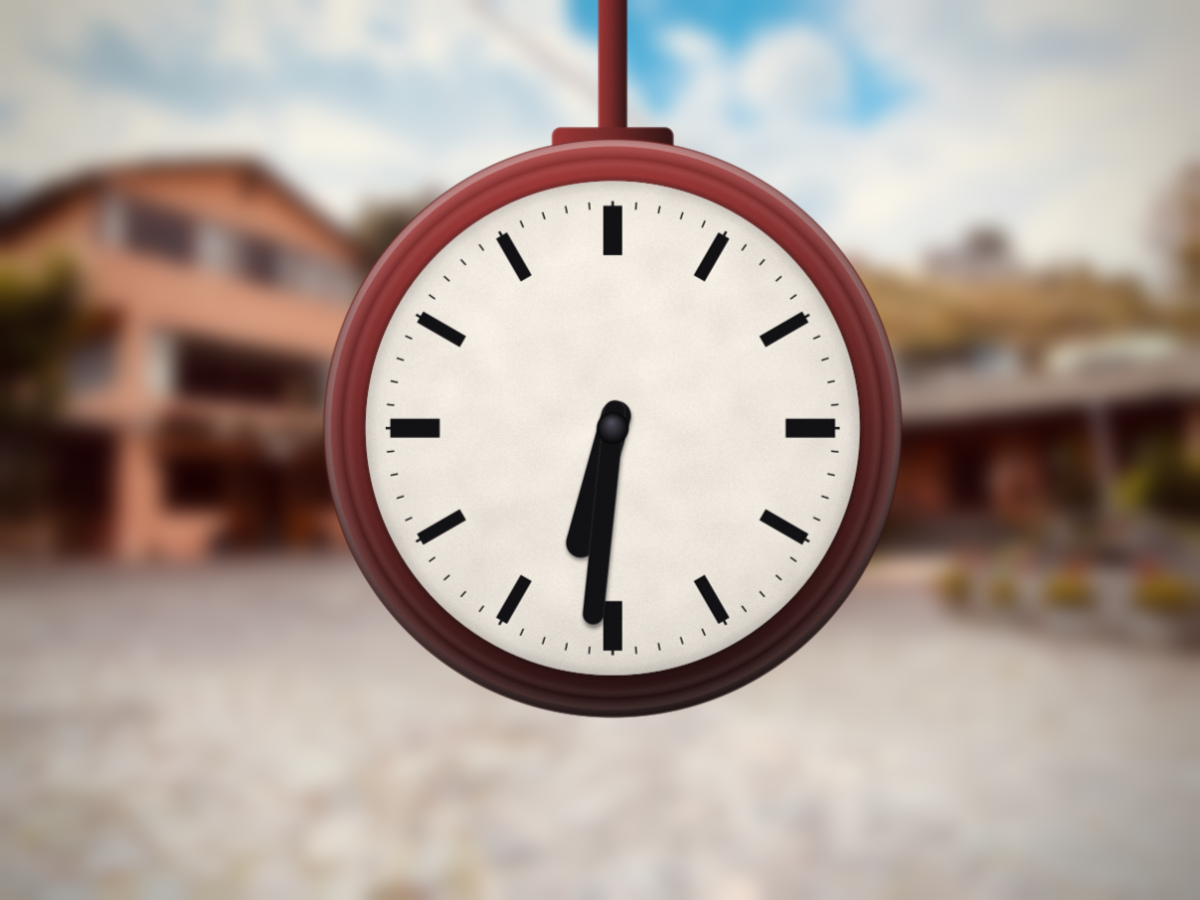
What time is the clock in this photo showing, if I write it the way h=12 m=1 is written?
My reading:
h=6 m=31
